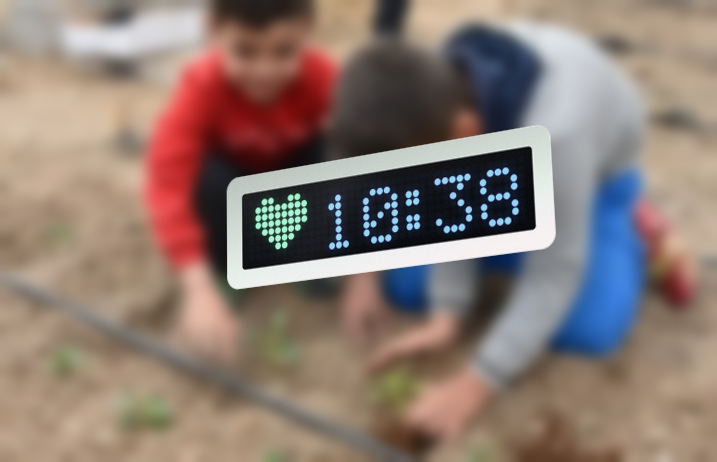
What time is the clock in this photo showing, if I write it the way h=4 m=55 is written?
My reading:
h=10 m=38
